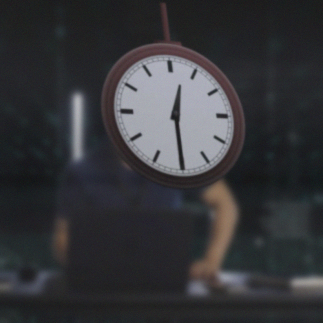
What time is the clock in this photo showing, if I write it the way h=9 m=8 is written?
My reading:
h=12 m=30
